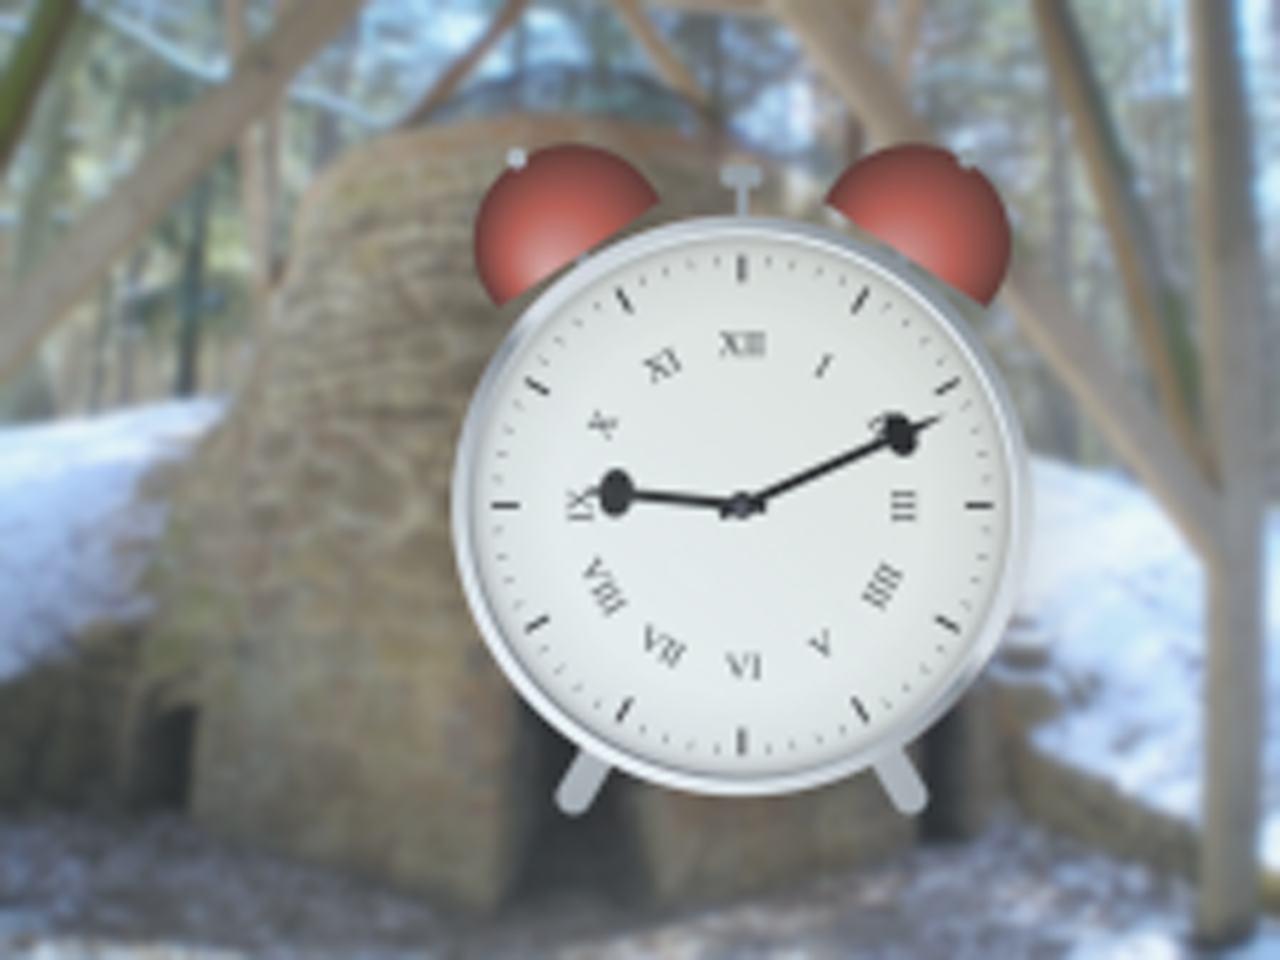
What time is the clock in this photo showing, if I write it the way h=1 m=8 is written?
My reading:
h=9 m=11
